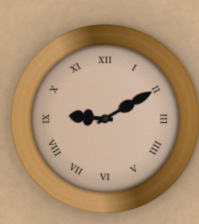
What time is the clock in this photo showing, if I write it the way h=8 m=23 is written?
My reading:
h=9 m=10
